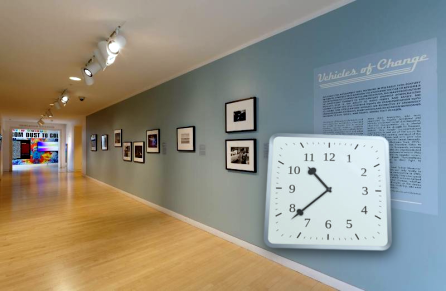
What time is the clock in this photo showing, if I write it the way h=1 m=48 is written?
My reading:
h=10 m=38
